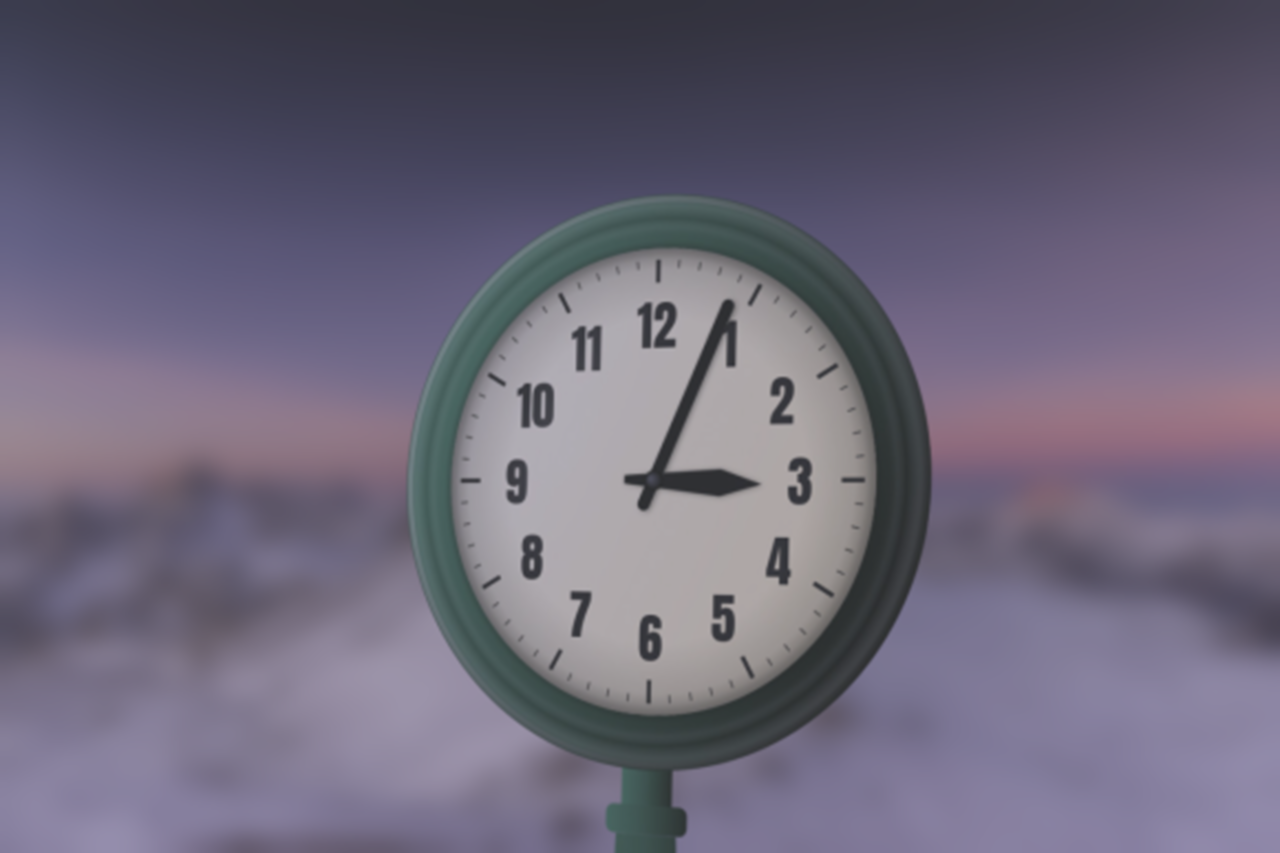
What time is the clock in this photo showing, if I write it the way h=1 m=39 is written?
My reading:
h=3 m=4
